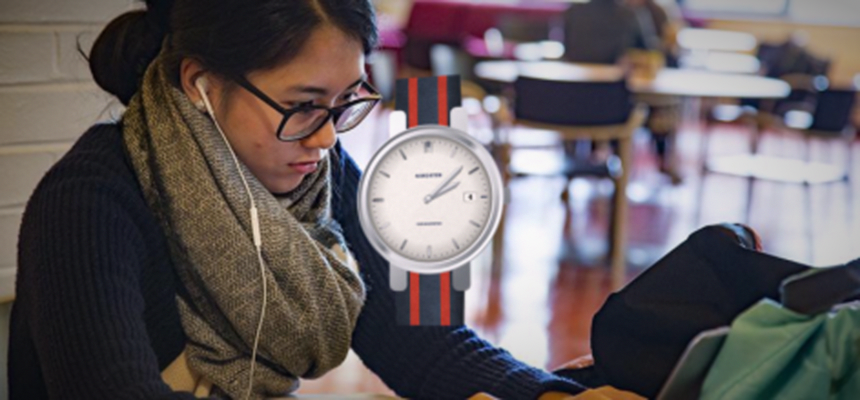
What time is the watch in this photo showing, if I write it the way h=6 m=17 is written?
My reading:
h=2 m=8
